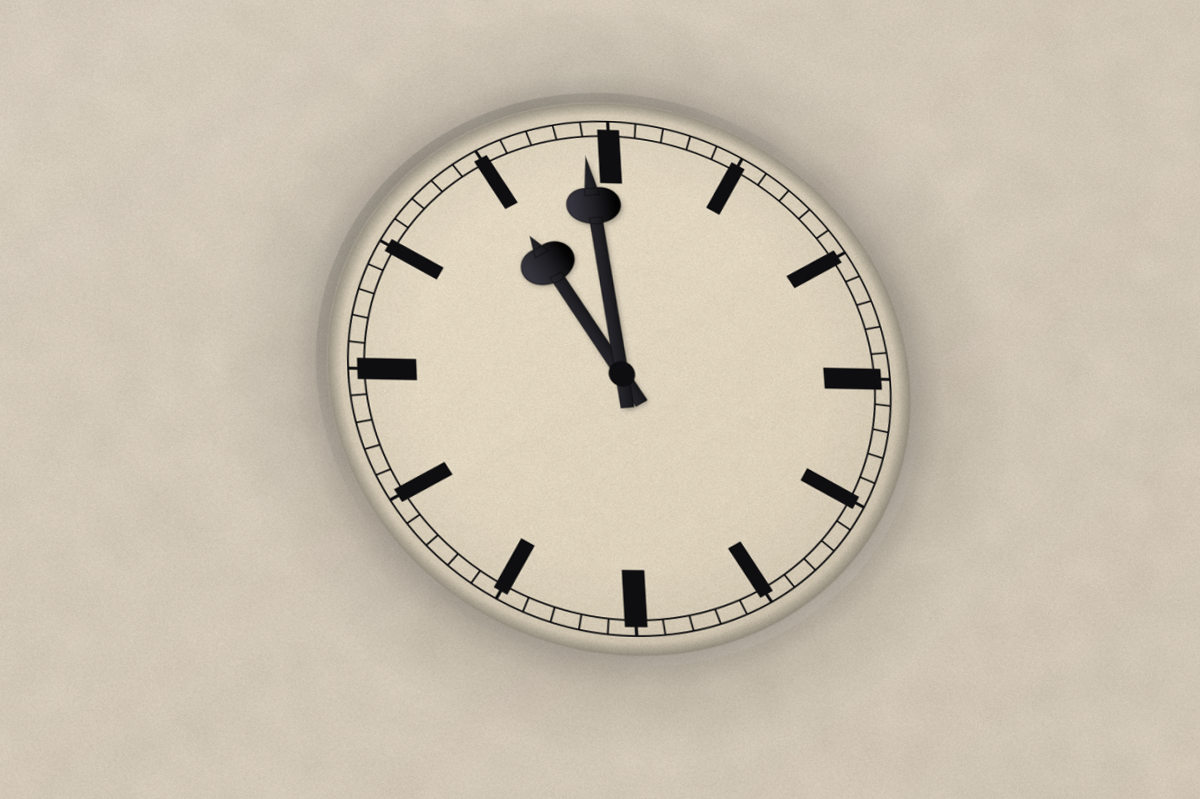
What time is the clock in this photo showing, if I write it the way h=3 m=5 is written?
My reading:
h=10 m=59
